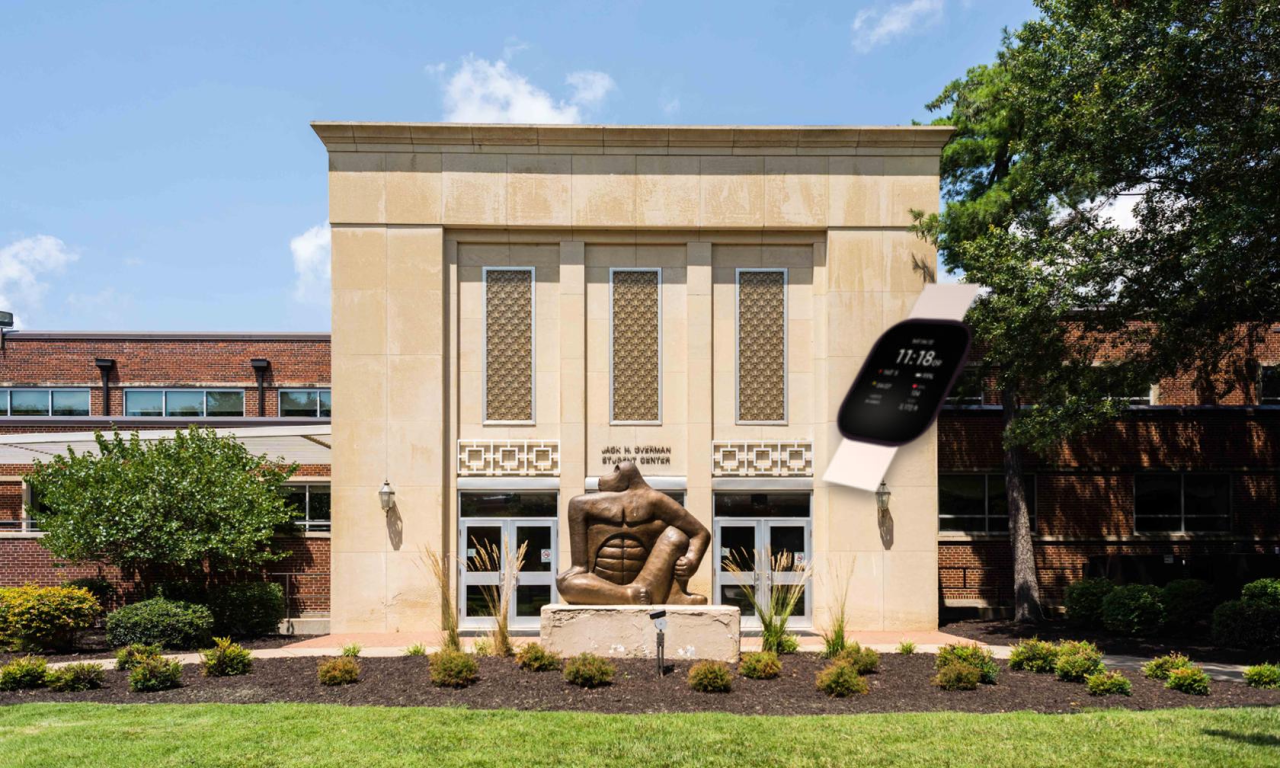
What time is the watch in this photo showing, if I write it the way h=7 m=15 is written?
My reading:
h=11 m=18
